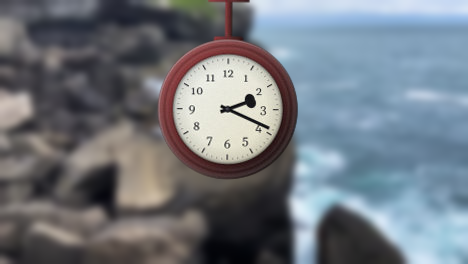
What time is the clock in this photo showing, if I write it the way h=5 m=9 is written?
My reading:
h=2 m=19
